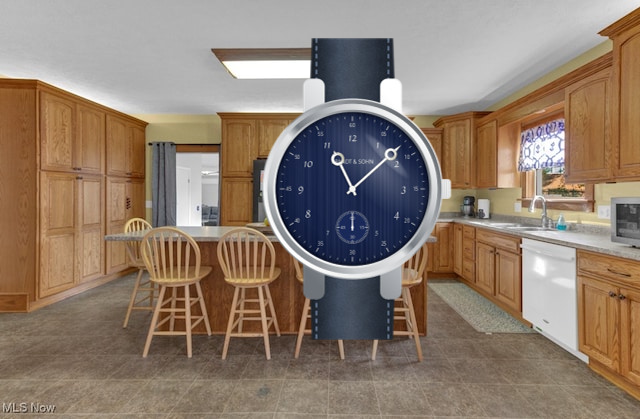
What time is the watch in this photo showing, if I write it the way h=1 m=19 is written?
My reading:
h=11 m=8
